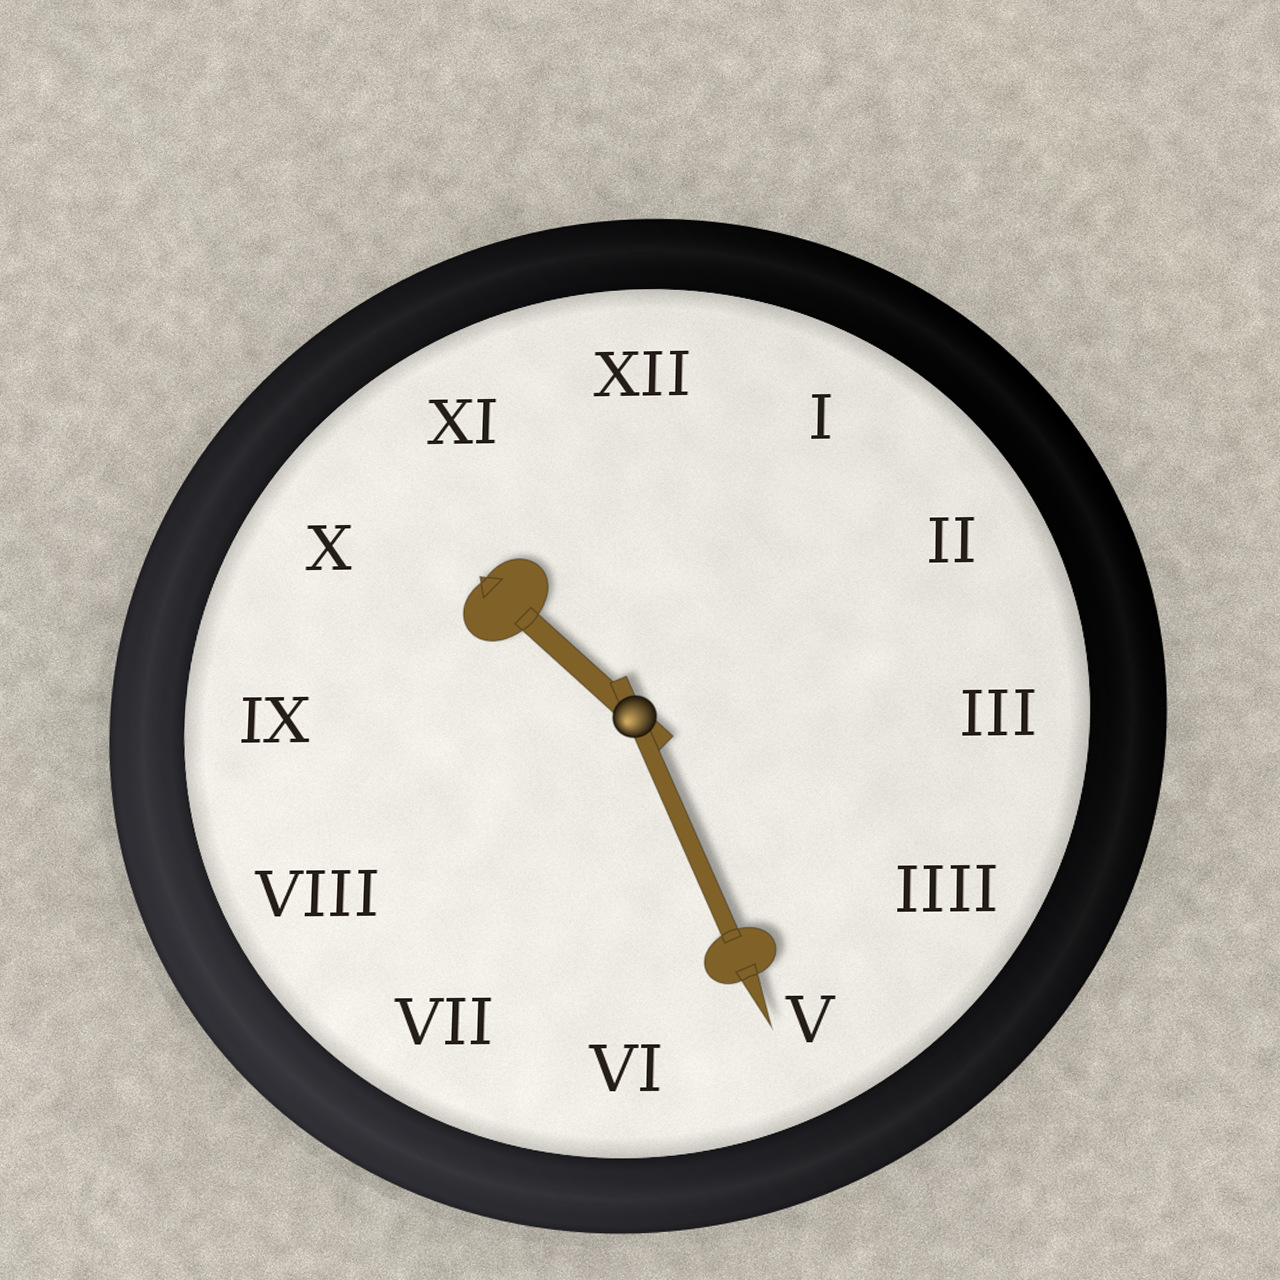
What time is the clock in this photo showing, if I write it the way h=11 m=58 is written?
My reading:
h=10 m=26
